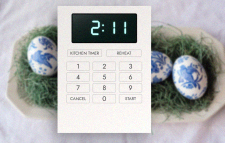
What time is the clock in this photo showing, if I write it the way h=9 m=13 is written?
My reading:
h=2 m=11
